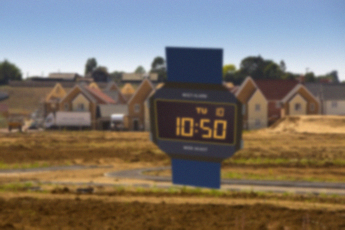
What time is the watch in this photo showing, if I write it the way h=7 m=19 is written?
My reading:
h=10 m=50
